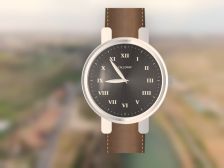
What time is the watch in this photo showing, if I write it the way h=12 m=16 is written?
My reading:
h=8 m=54
